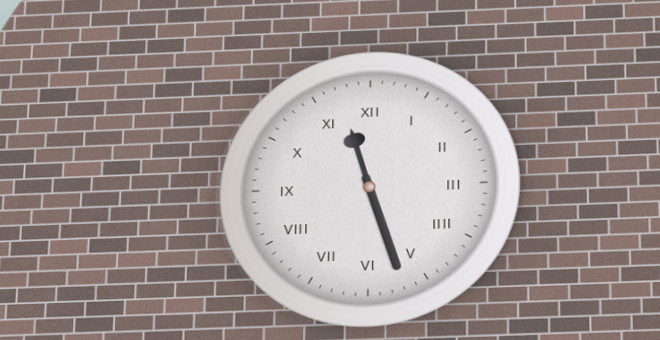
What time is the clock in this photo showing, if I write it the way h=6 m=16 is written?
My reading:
h=11 m=27
